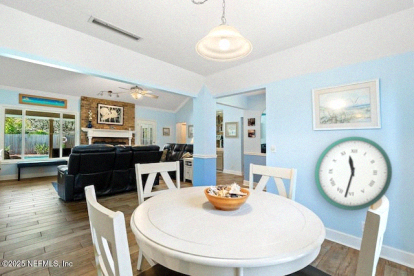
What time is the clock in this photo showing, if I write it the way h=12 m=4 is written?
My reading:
h=11 m=32
